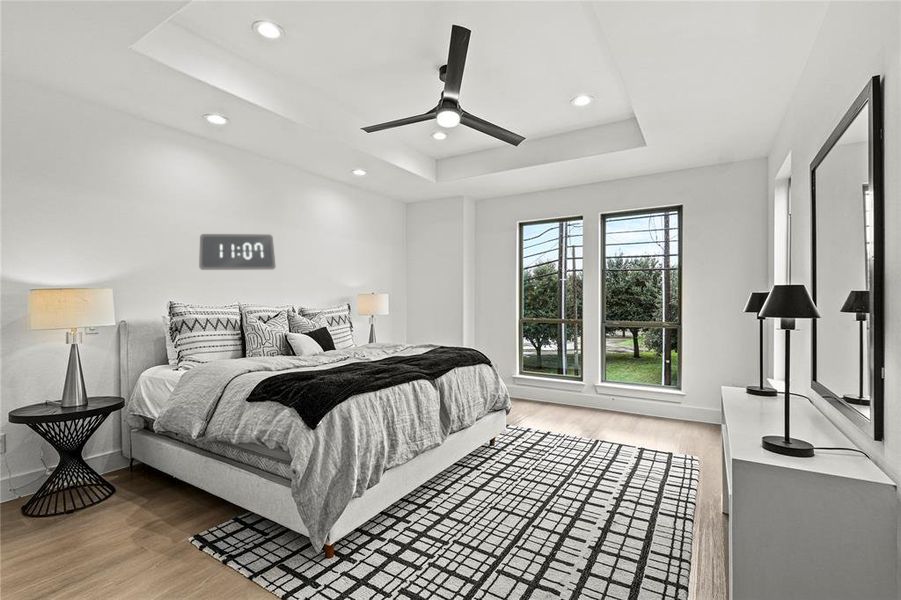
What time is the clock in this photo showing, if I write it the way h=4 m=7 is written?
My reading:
h=11 m=7
